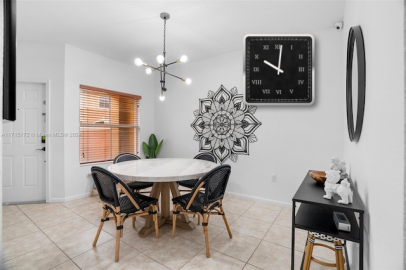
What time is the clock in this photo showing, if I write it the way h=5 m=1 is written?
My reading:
h=10 m=1
